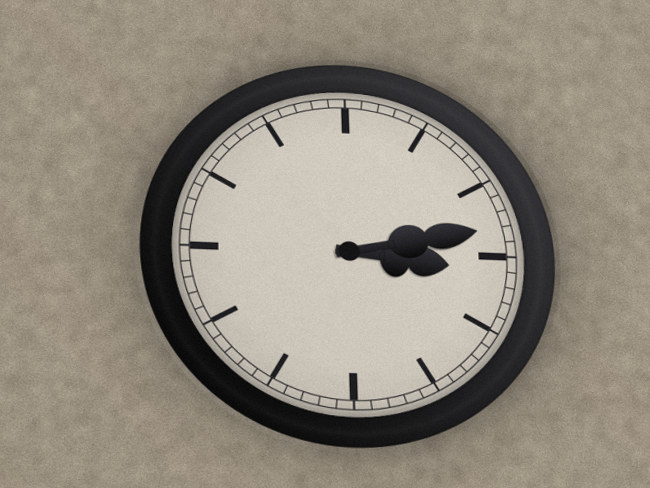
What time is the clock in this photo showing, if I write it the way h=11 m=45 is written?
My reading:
h=3 m=13
